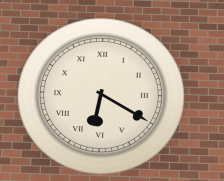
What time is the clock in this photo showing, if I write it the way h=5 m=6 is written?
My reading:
h=6 m=20
